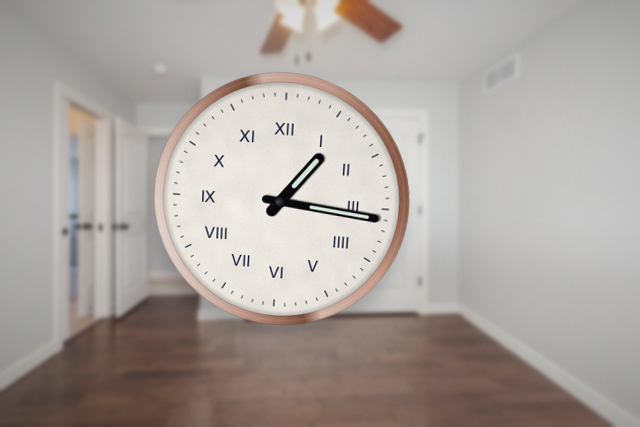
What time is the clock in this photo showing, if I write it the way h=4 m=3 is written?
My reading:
h=1 m=16
